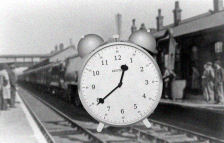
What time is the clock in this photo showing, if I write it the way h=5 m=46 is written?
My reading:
h=12 m=39
